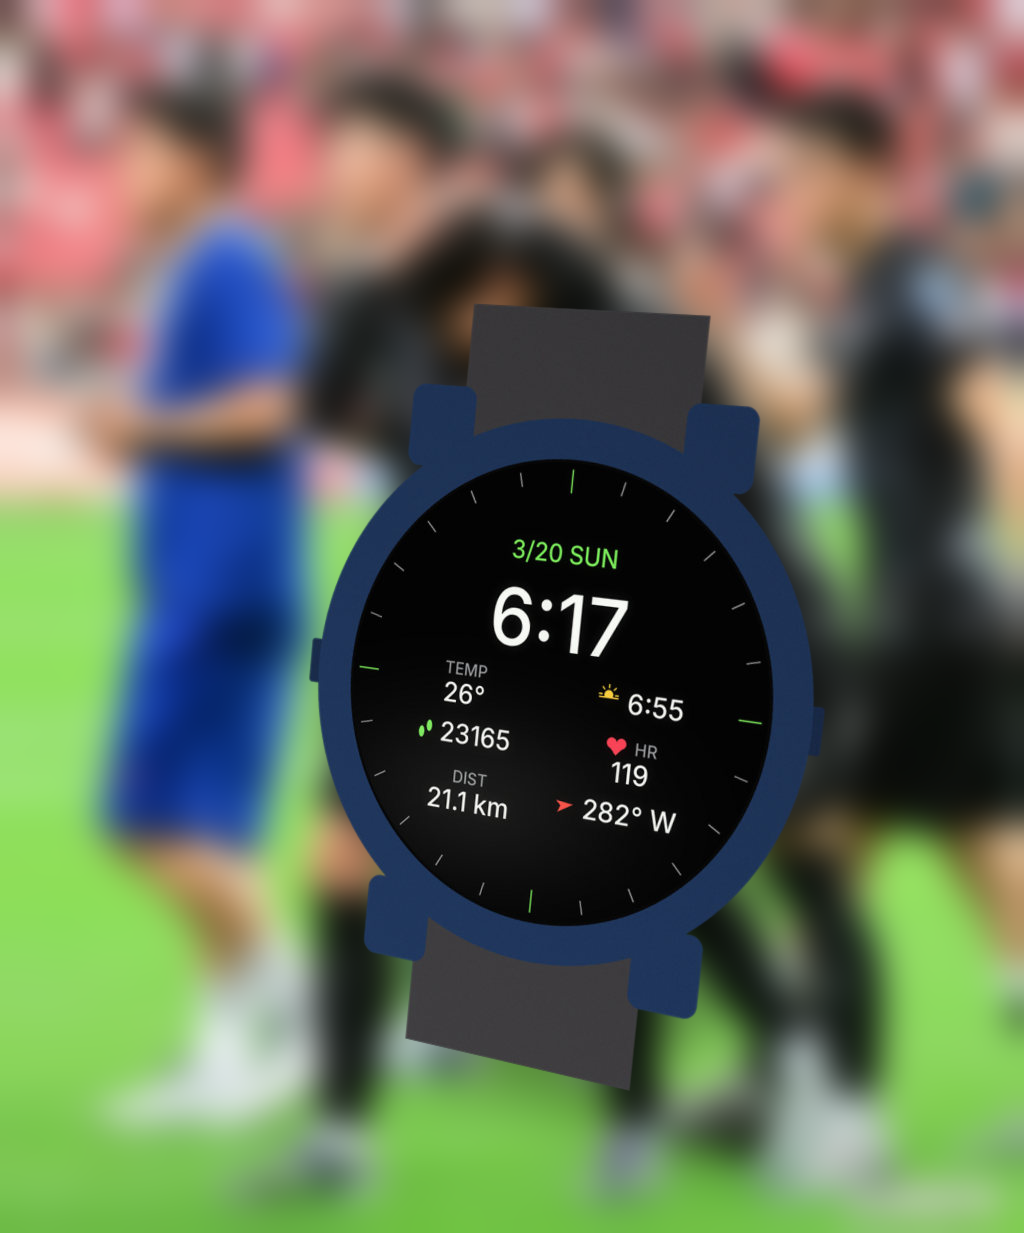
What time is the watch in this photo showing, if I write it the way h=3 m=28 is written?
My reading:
h=6 m=17
